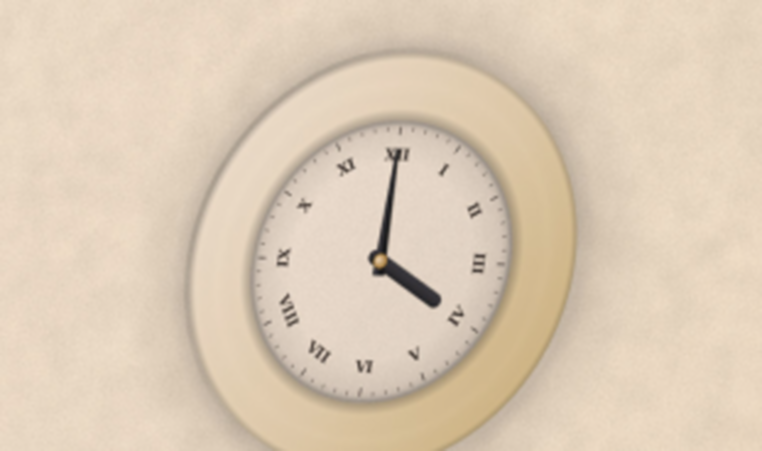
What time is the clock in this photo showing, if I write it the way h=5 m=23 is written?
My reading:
h=4 m=0
